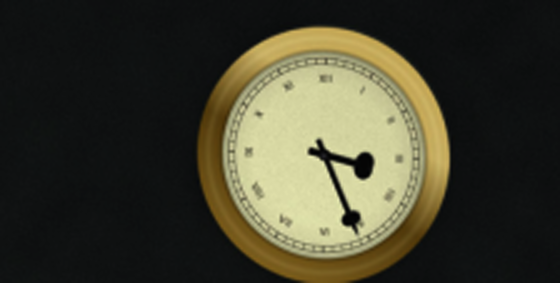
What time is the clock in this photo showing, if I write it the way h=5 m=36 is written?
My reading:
h=3 m=26
